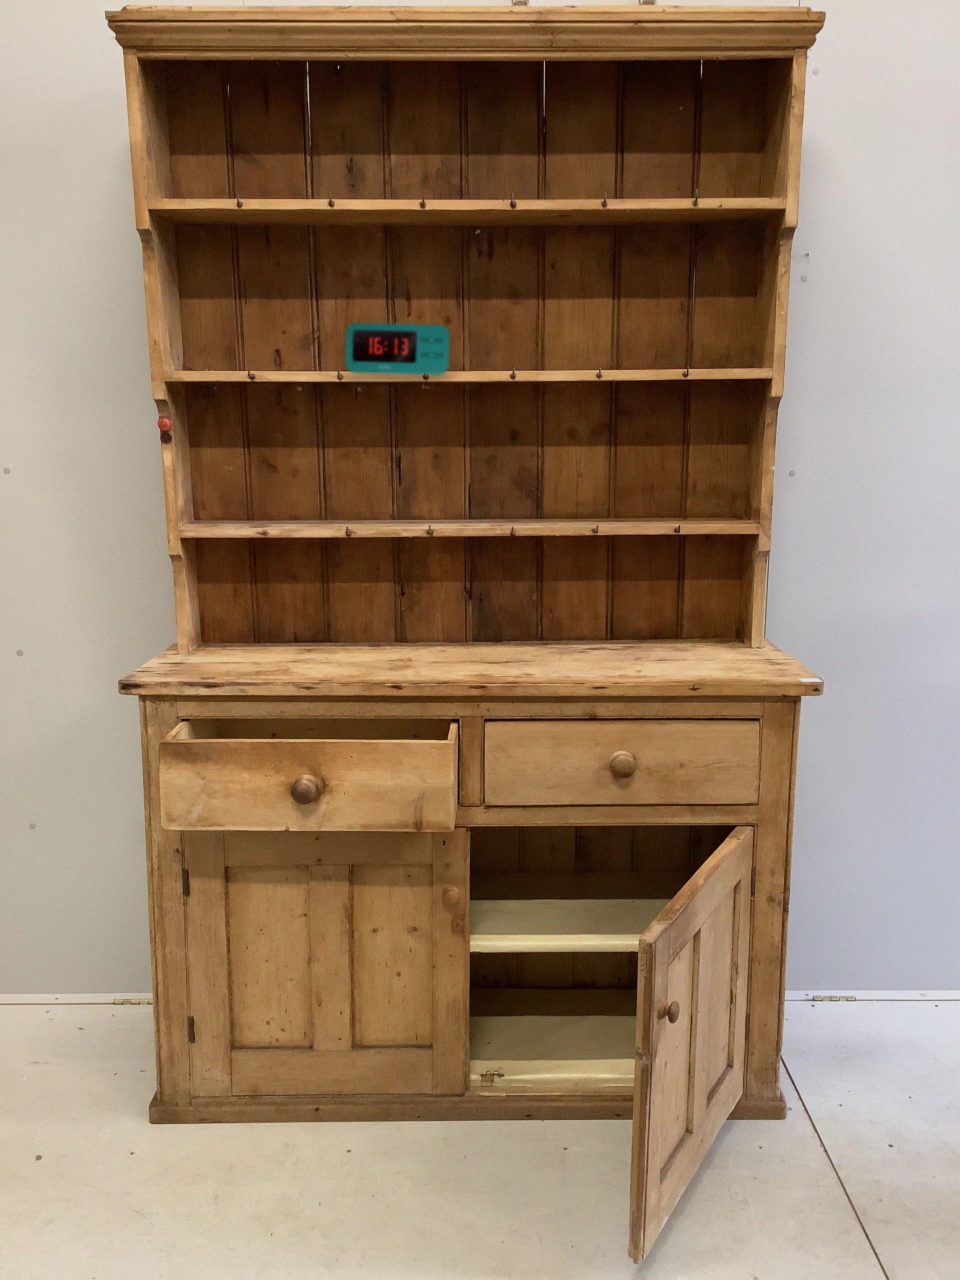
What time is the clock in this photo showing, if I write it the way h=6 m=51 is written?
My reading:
h=16 m=13
